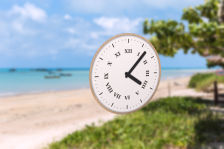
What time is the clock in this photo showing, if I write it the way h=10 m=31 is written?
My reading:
h=4 m=7
